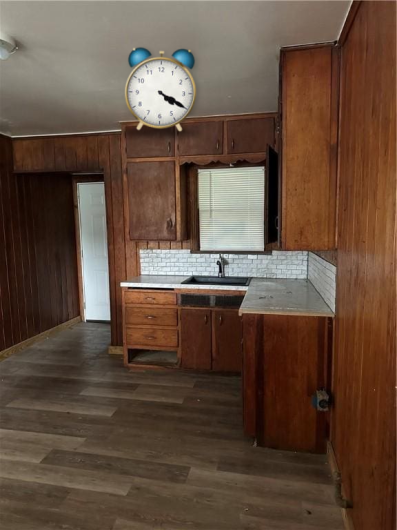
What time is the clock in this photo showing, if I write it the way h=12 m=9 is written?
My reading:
h=4 m=20
